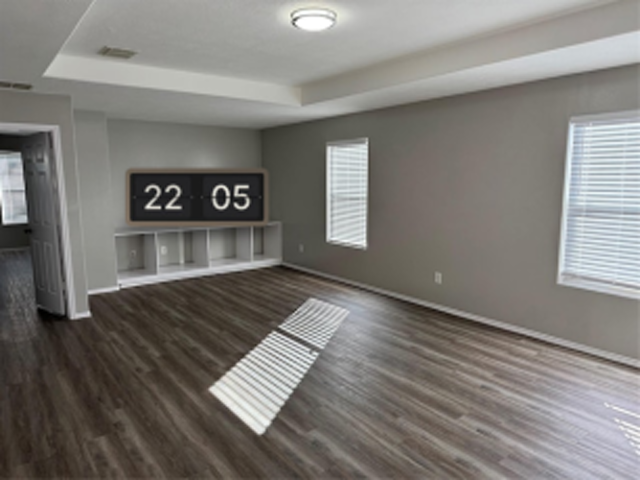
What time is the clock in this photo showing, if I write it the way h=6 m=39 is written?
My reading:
h=22 m=5
